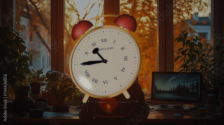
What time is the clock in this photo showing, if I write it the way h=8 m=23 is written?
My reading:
h=10 m=45
